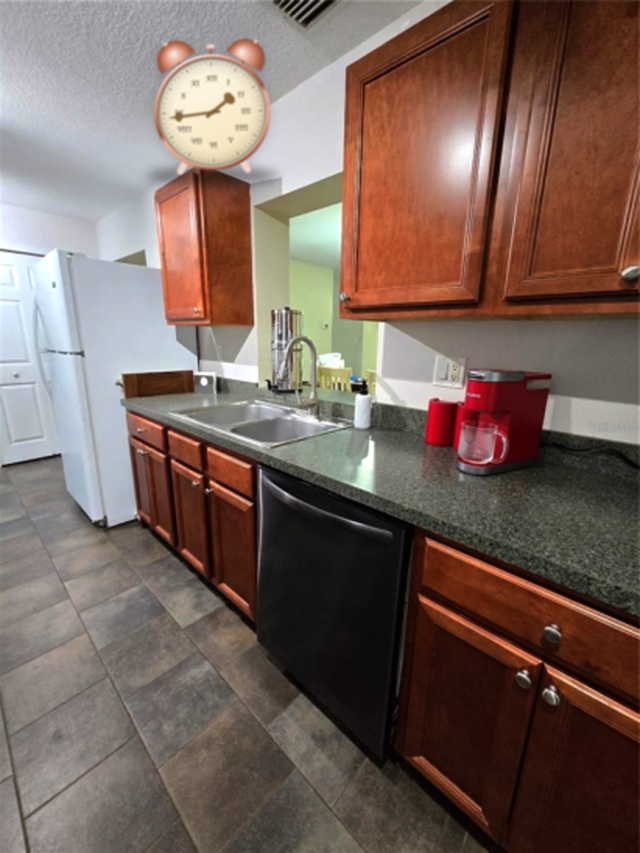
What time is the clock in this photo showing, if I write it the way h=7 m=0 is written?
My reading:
h=1 m=44
